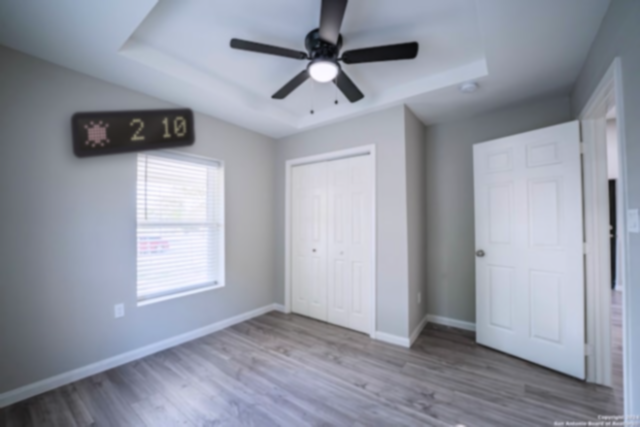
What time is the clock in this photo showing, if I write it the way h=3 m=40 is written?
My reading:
h=2 m=10
